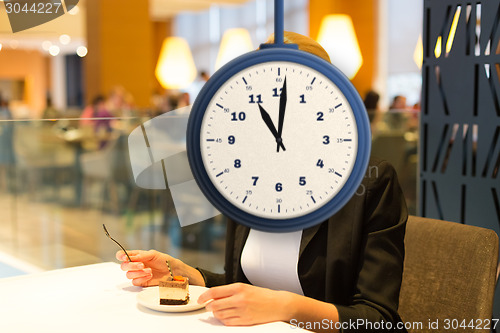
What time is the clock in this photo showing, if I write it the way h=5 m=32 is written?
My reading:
h=11 m=1
